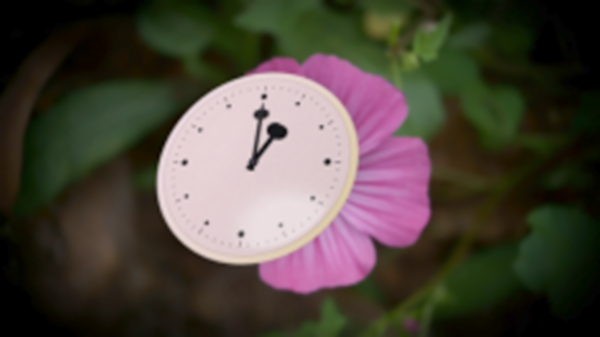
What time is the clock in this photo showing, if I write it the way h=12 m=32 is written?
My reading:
h=1 m=0
